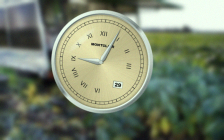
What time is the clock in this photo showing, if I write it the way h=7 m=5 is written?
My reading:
h=9 m=4
